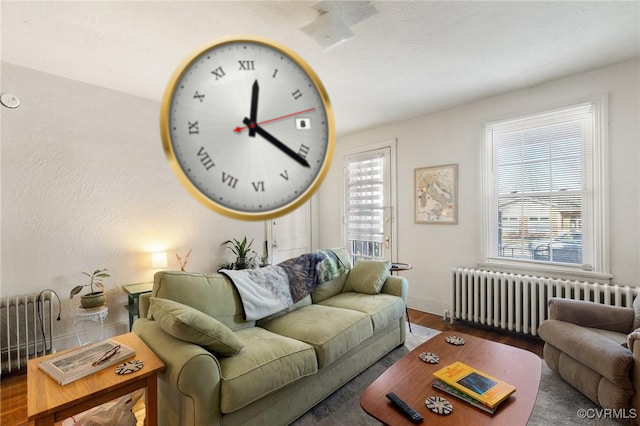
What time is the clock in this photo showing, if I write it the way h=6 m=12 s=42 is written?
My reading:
h=12 m=21 s=13
